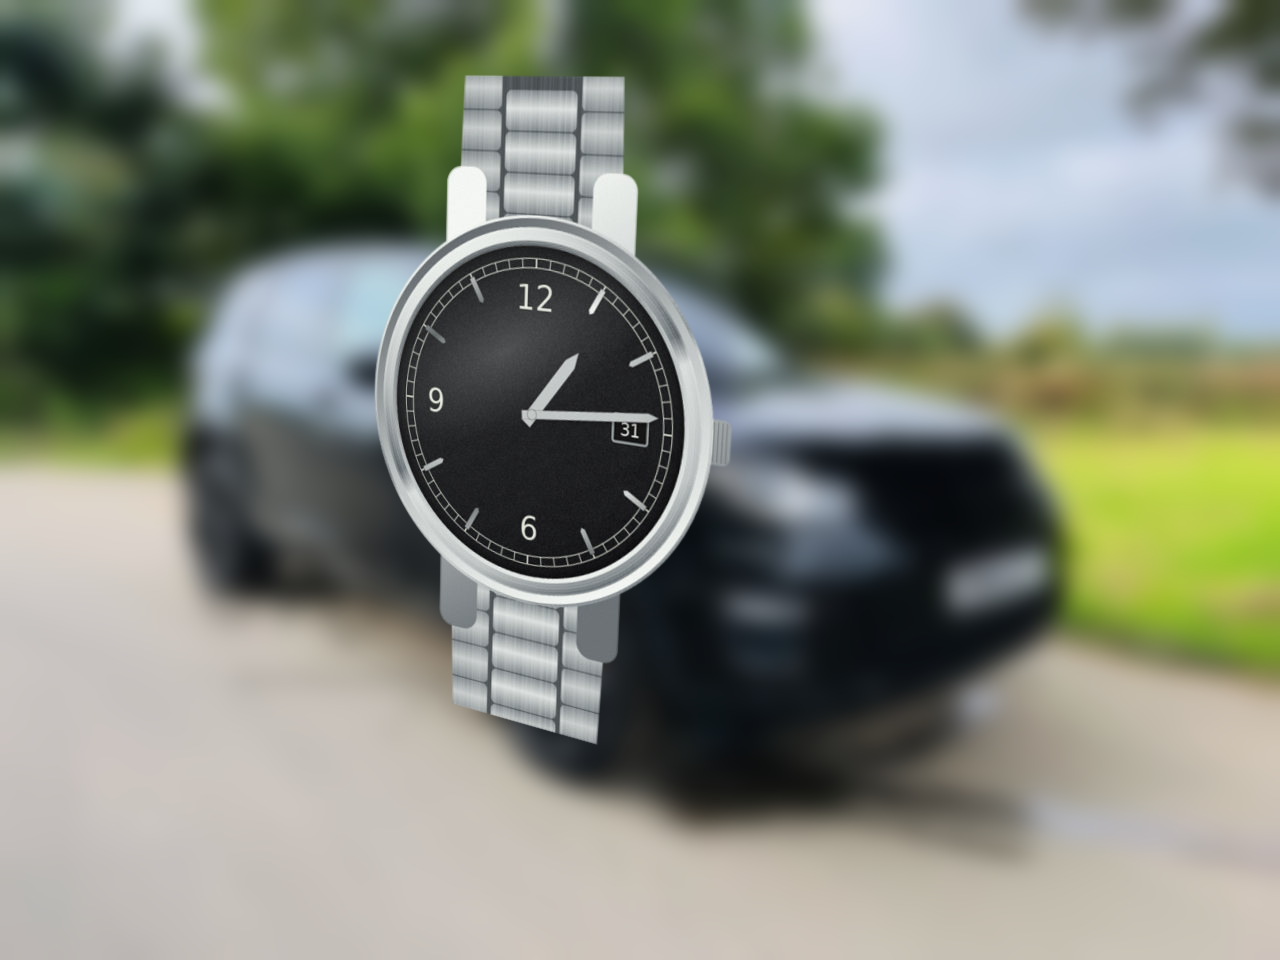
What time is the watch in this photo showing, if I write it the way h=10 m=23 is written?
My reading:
h=1 m=14
